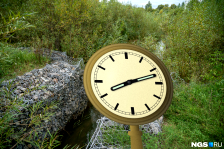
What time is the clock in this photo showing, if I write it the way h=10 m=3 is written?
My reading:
h=8 m=12
